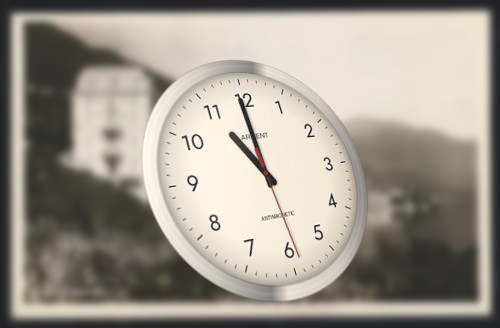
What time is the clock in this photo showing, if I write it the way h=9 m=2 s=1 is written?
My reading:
h=10 m=59 s=29
